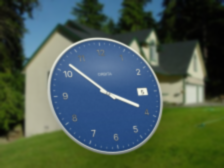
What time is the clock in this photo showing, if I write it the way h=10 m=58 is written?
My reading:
h=3 m=52
